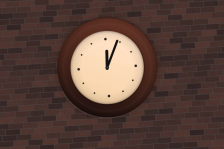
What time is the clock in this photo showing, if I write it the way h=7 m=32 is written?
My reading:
h=12 m=4
